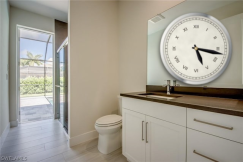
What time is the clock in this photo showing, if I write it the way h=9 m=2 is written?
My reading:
h=5 m=17
